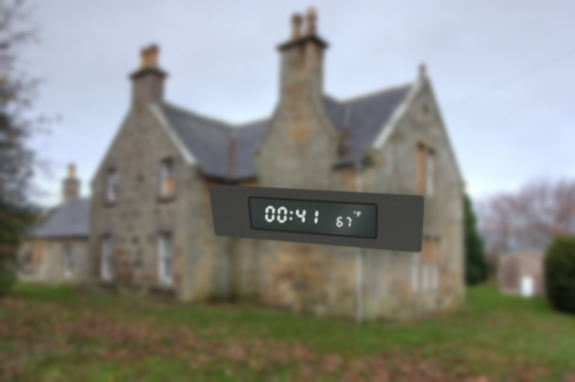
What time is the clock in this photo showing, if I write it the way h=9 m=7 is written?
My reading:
h=0 m=41
